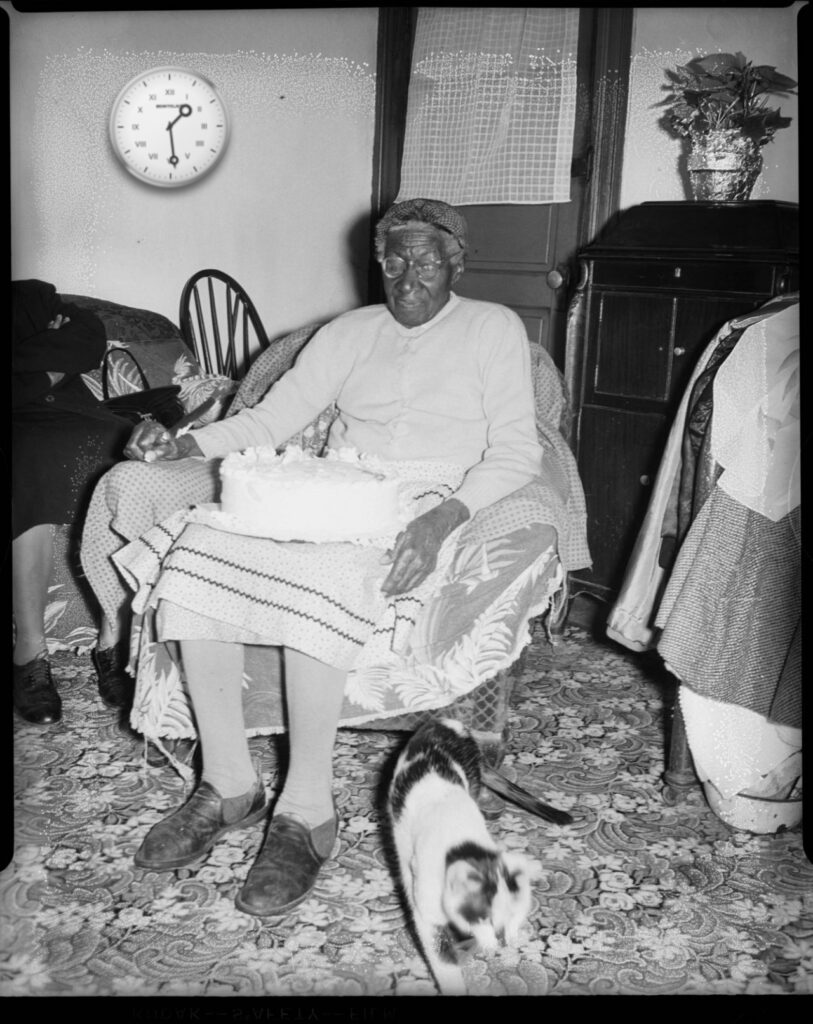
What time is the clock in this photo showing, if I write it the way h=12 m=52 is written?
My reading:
h=1 m=29
